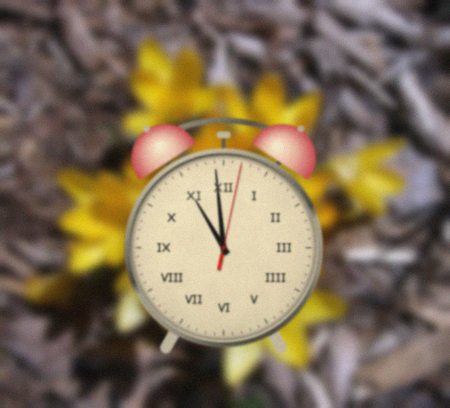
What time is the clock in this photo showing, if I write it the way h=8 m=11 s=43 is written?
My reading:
h=10 m=59 s=2
